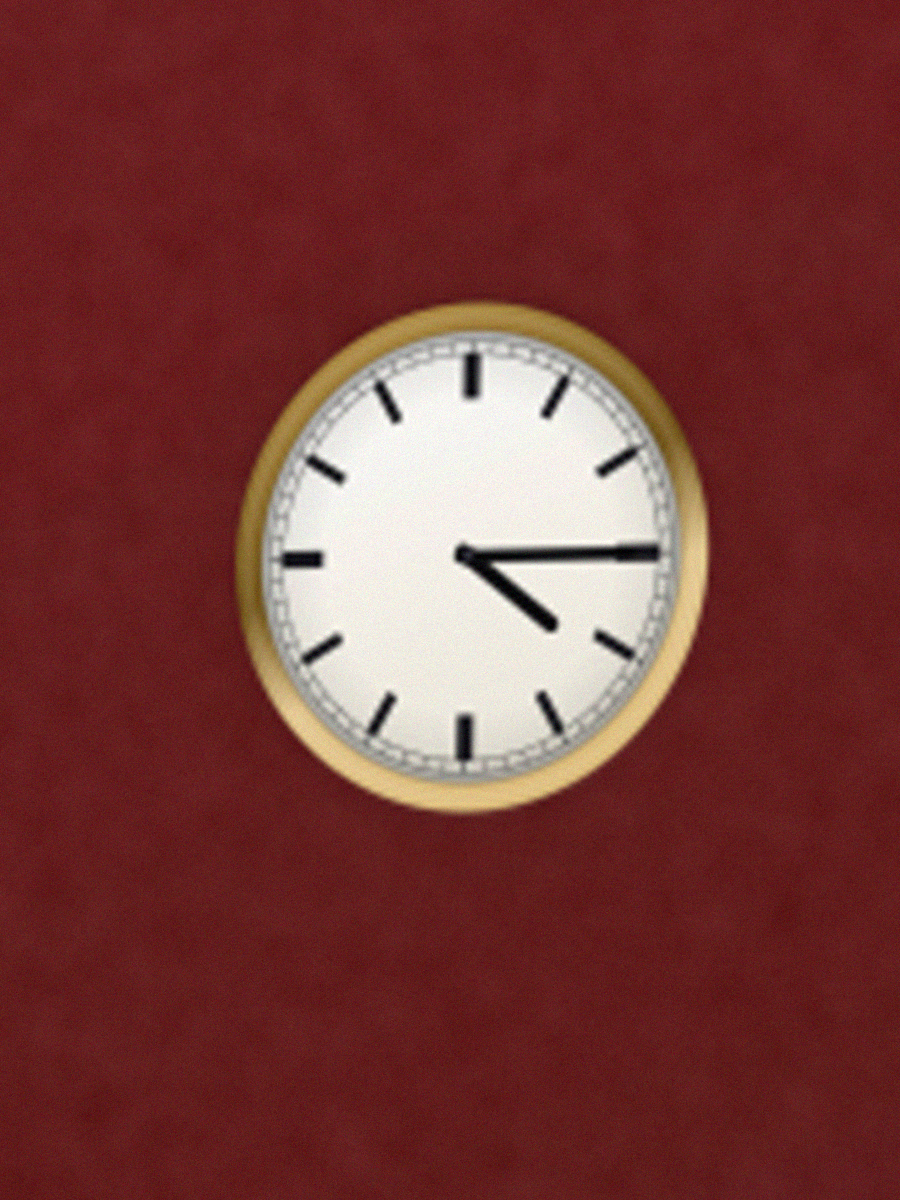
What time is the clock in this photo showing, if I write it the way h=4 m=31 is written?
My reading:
h=4 m=15
